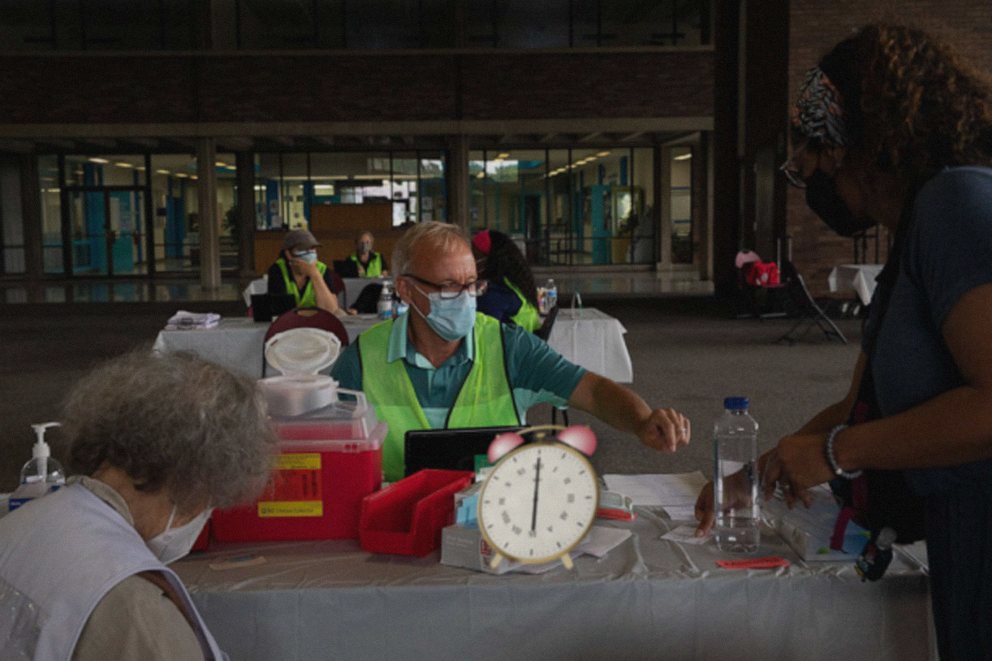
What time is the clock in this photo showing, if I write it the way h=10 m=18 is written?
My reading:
h=6 m=0
